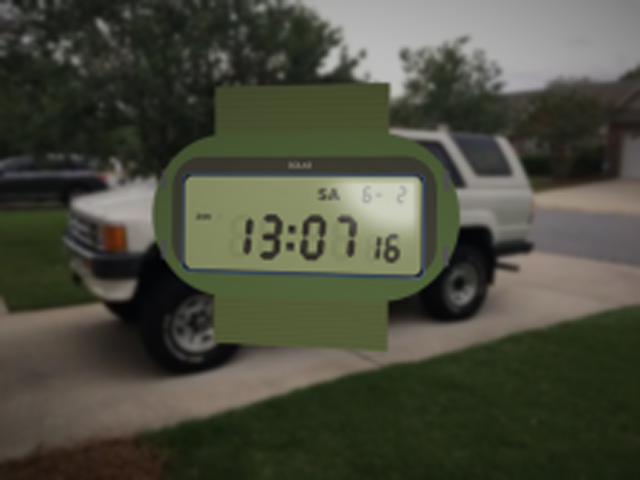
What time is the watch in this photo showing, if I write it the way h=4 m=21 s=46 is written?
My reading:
h=13 m=7 s=16
